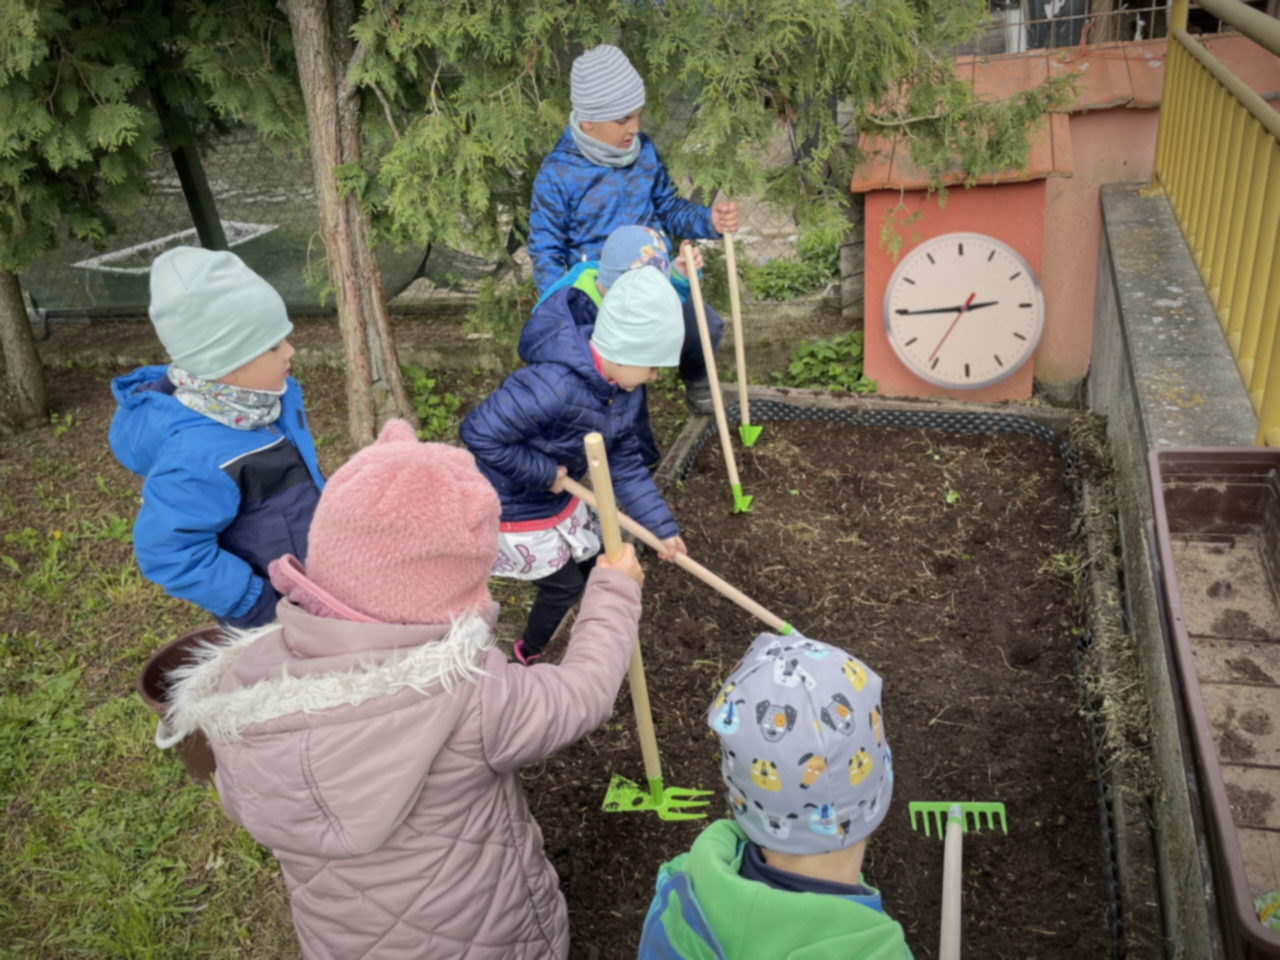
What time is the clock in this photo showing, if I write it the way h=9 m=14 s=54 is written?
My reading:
h=2 m=44 s=36
